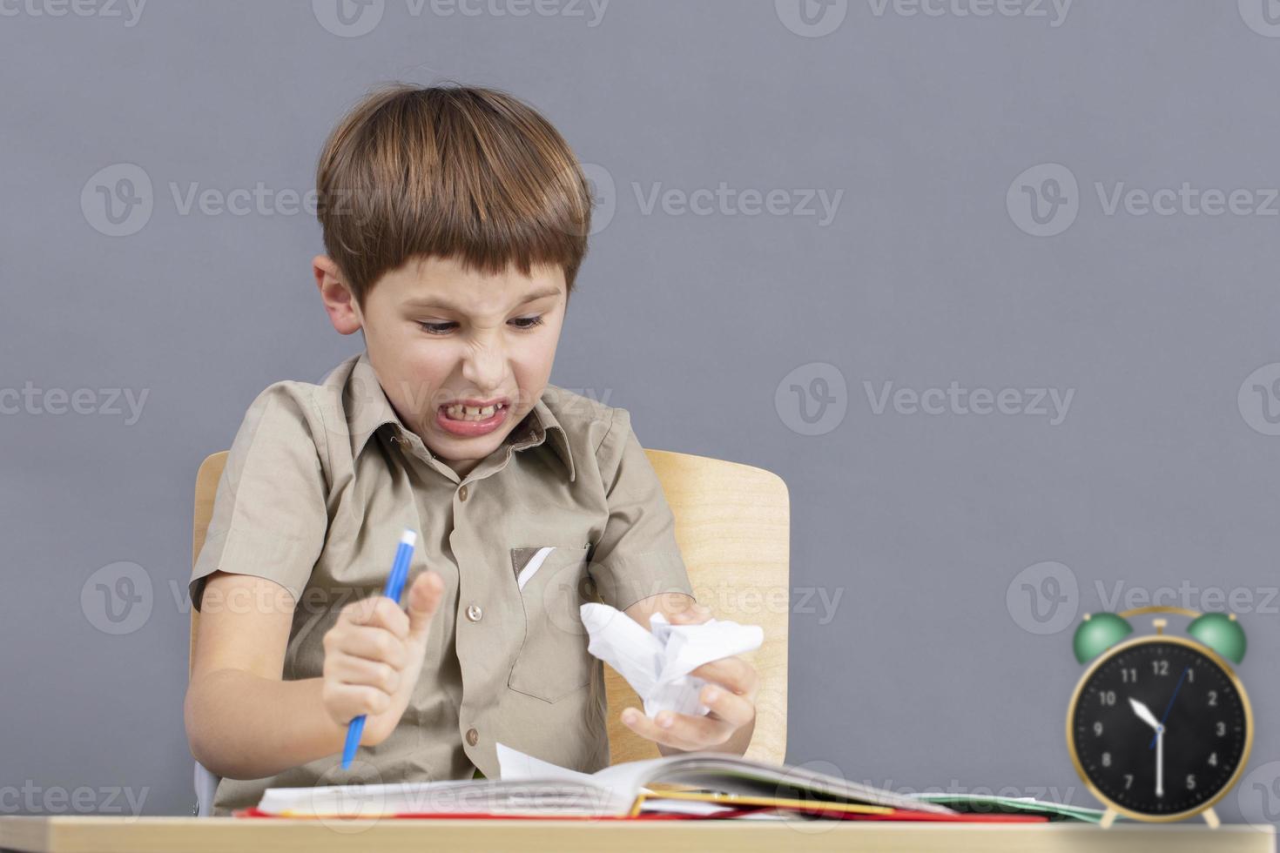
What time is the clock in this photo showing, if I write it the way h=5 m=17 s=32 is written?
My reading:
h=10 m=30 s=4
